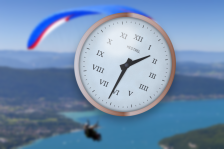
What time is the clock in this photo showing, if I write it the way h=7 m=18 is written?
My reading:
h=1 m=31
